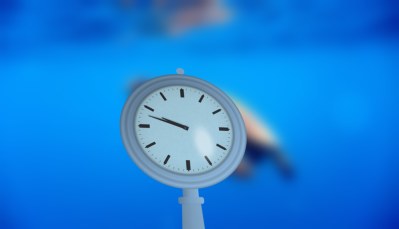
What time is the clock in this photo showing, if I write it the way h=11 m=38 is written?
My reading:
h=9 m=48
